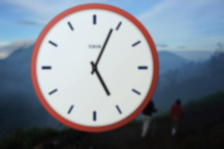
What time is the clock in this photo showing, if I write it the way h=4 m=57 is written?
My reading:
h=5 m=4
